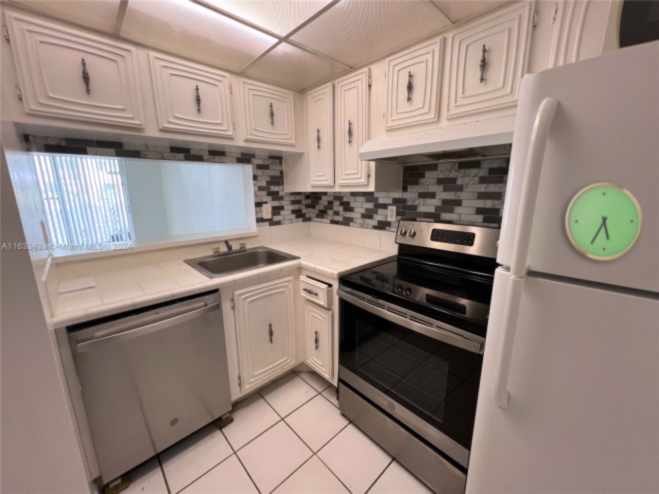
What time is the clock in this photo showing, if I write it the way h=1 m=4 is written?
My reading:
h=5 m=35
